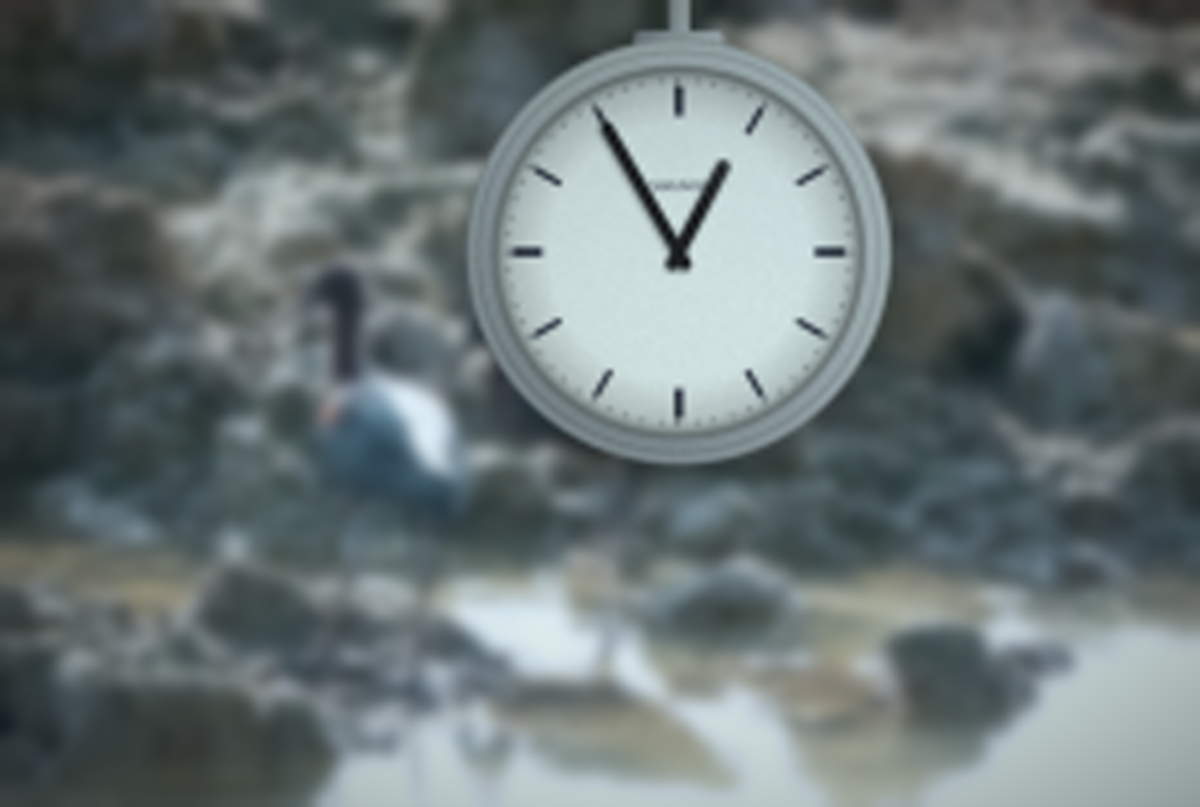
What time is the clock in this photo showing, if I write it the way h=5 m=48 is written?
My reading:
h=12 m=55
